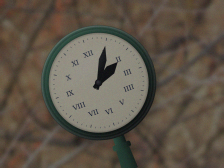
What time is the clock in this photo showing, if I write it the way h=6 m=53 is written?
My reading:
h=2 m=5
